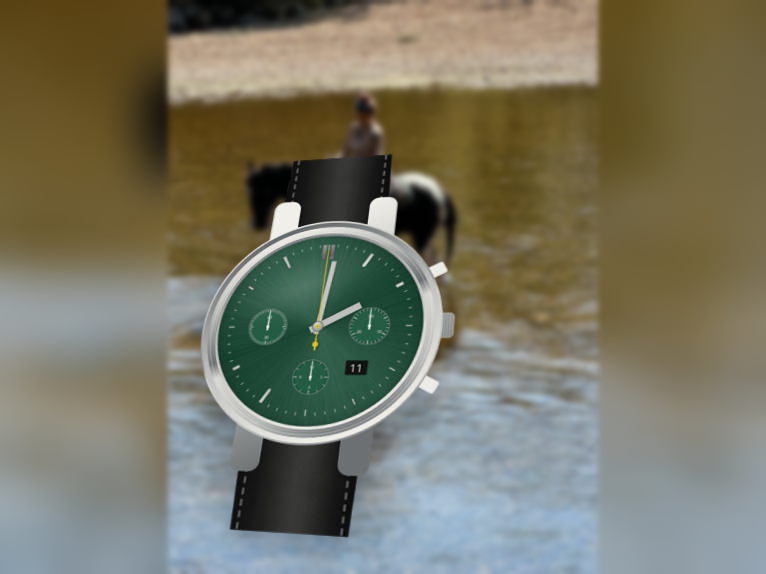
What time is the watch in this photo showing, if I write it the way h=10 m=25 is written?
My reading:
h=2 m=1
